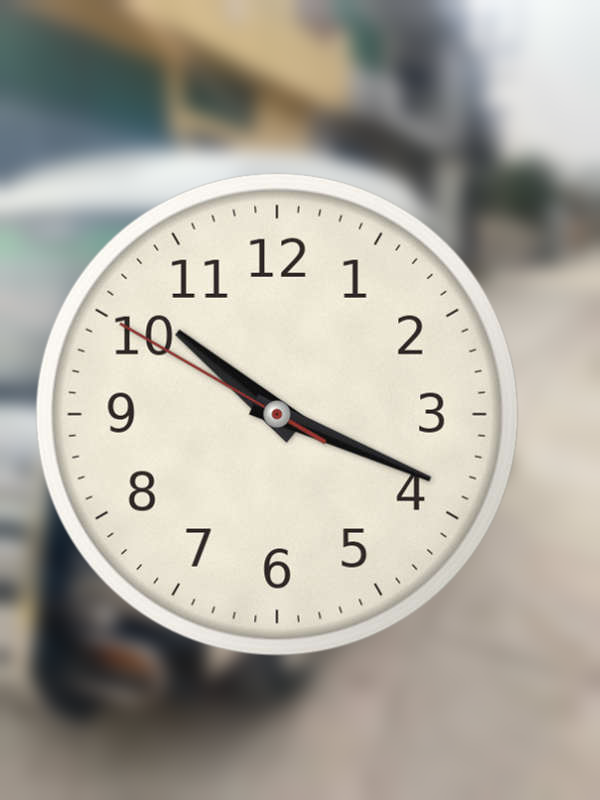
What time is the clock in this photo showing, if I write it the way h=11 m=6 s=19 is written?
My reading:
h=10 m=18 s=50
